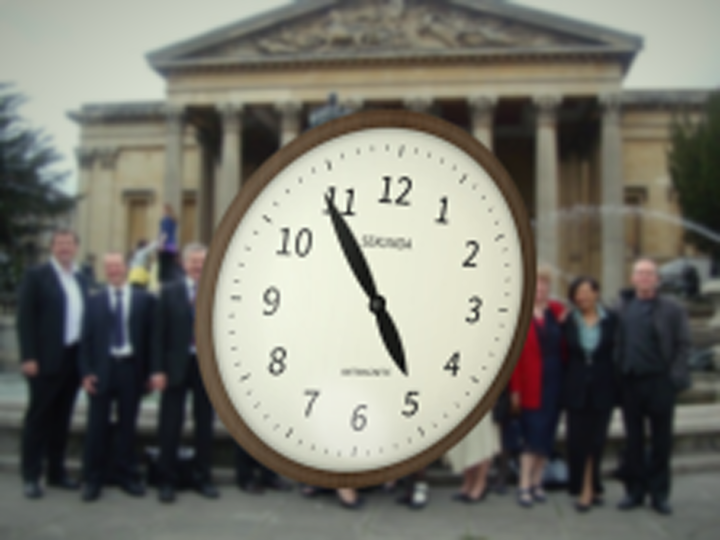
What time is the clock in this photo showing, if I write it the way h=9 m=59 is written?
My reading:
h=4 m=54
